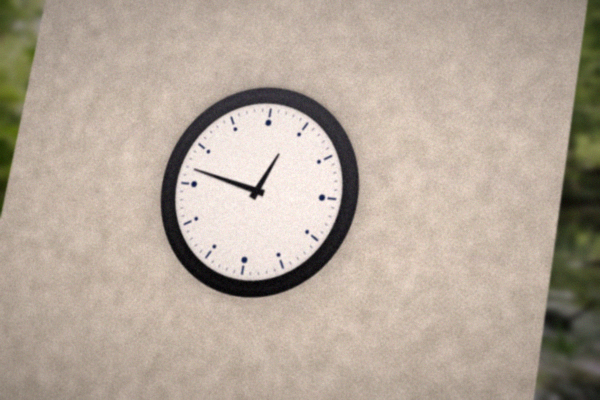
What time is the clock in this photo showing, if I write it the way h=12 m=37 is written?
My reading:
h=12 m=47
